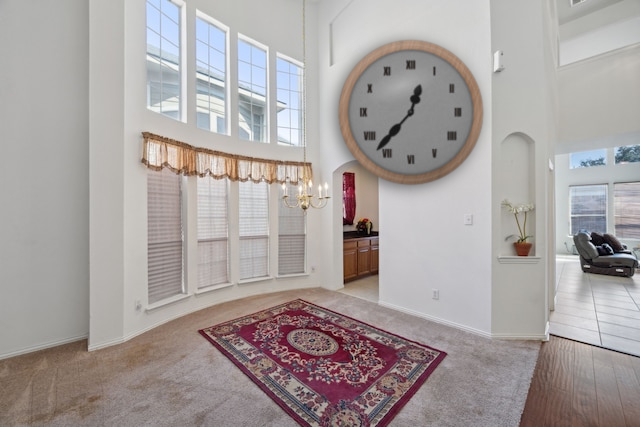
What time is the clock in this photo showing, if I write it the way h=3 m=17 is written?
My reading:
h=12 m=37
